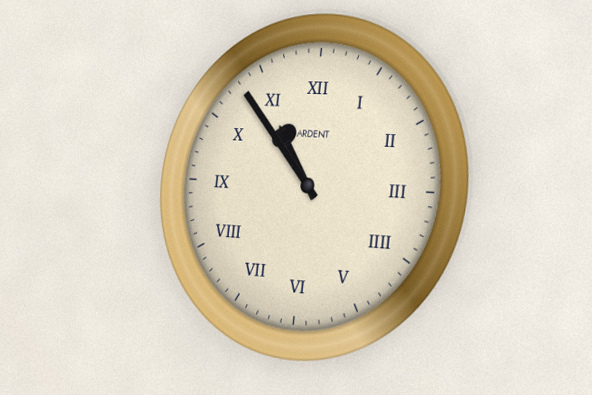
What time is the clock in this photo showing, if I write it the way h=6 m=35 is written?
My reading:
h=10 m=53
